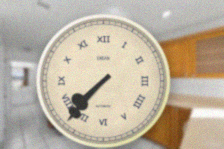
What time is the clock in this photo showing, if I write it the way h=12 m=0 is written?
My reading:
h=7 m=37
